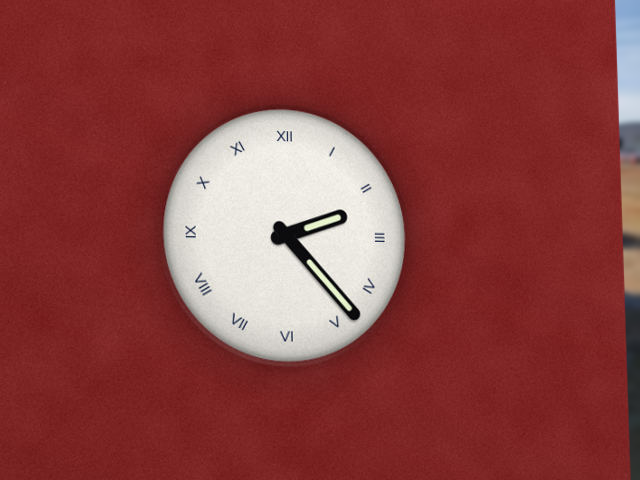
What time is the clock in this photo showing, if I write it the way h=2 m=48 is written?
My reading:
h=2 m=23
